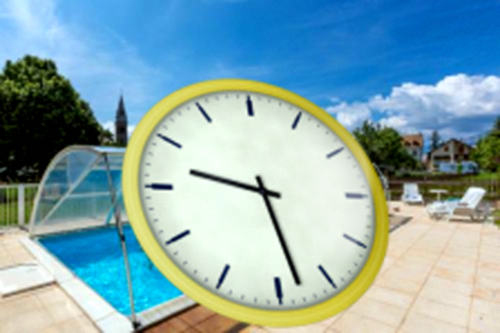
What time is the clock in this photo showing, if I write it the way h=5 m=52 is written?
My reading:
h=9 m=28
